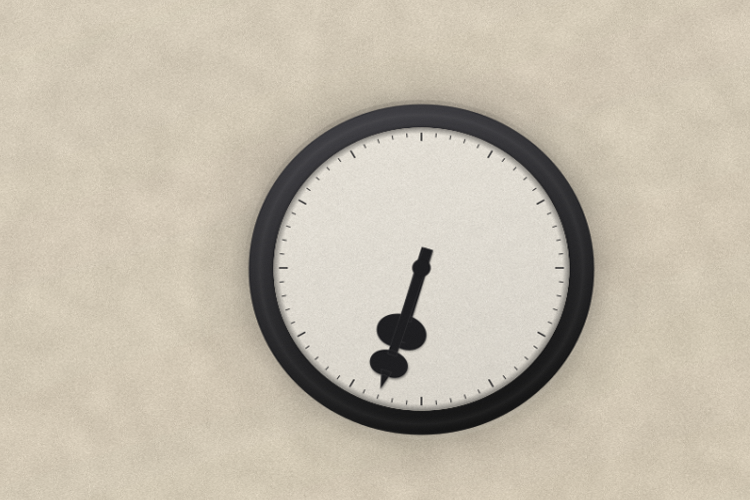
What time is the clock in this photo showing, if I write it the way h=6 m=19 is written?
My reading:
h=6 m=33
